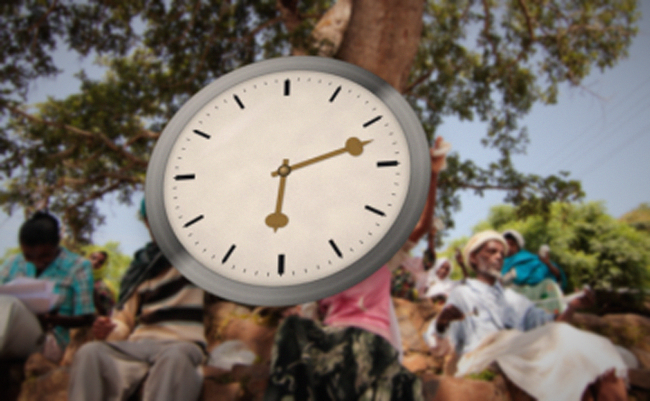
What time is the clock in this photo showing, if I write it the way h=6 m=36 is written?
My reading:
h=6 m=12
